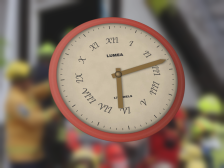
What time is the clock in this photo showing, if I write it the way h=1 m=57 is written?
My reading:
h=6 m=13
